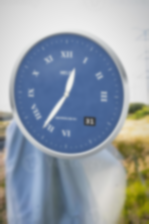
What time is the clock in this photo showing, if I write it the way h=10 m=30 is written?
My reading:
h=12 m=36
